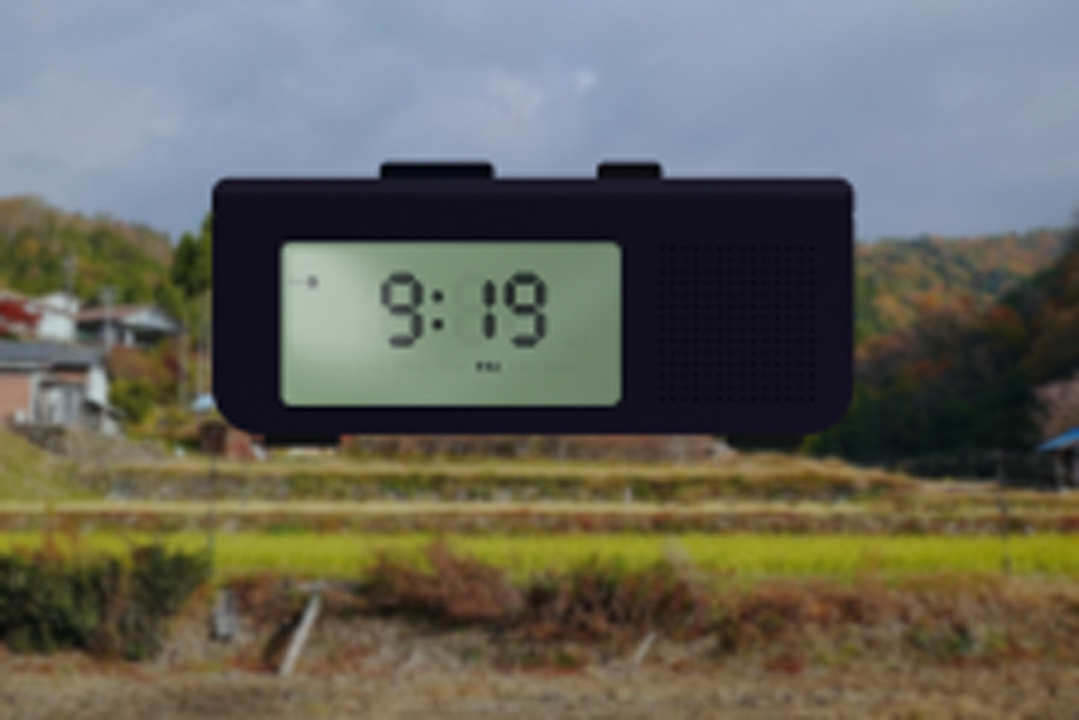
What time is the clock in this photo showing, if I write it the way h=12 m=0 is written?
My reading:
h=9 m=19
